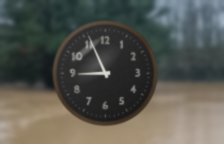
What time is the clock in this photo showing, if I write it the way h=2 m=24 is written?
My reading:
h=8 m=56
